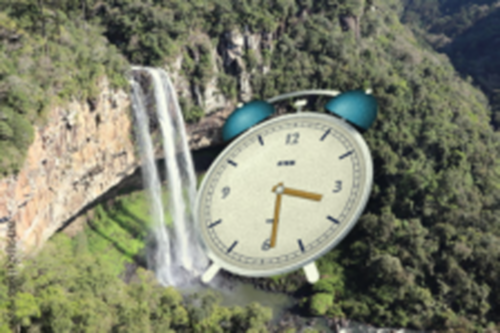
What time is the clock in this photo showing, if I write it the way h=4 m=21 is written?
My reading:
h=3 m=29
